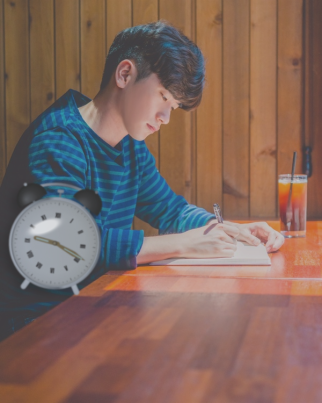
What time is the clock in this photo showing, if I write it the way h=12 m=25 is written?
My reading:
h=9 m=19
